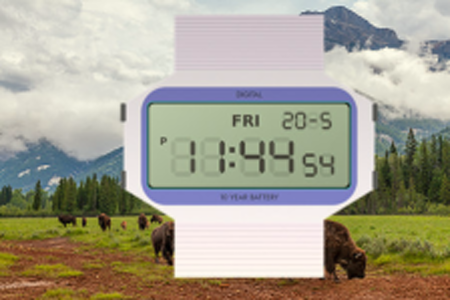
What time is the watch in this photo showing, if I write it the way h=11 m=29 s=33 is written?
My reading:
h=11 m=44 s=54
